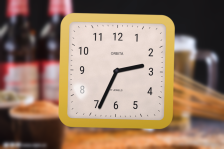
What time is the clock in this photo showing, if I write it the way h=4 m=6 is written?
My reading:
h=2 m=34
